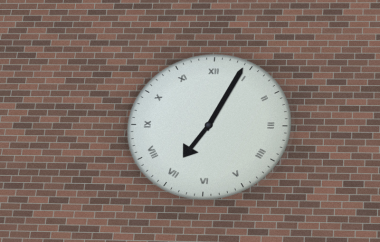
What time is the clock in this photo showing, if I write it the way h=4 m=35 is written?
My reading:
h=7 m=4
